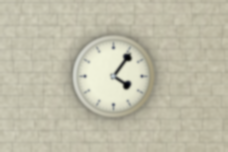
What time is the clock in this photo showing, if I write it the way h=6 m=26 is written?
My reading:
h=4 m=6
